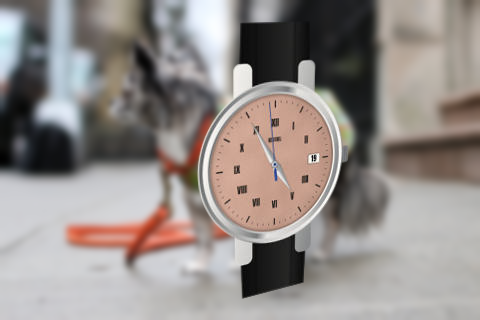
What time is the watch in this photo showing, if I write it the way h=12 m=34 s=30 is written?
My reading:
h=4 m=54 s=59
